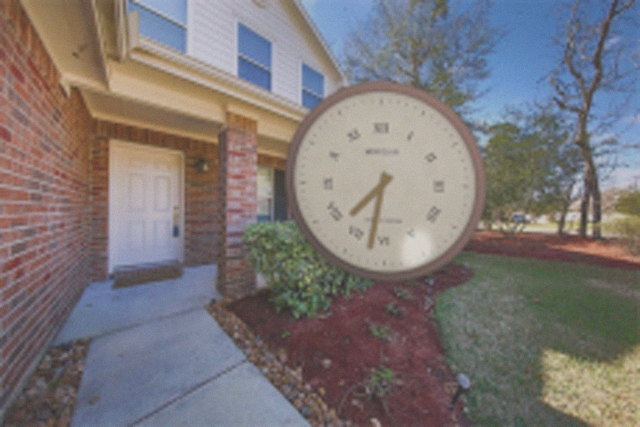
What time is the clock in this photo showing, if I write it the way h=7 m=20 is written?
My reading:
h=7 m=32
